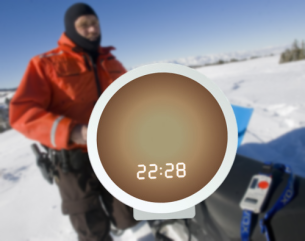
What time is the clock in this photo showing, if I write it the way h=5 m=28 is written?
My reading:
h=22 m=28
